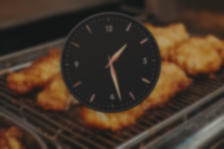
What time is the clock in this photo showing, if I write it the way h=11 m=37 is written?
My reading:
h=1 m=28
